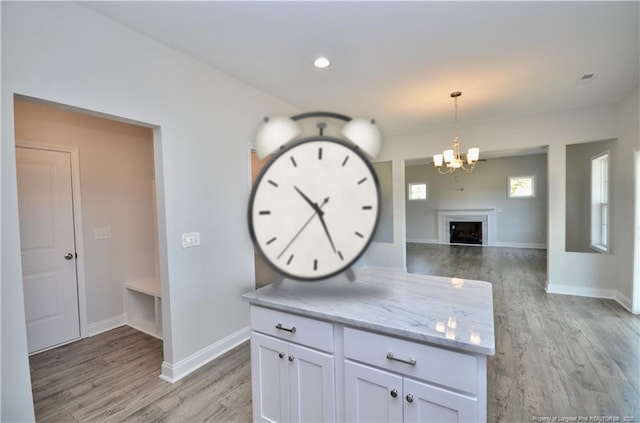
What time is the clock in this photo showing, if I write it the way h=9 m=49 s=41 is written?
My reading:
h=10 m=25 s=37
